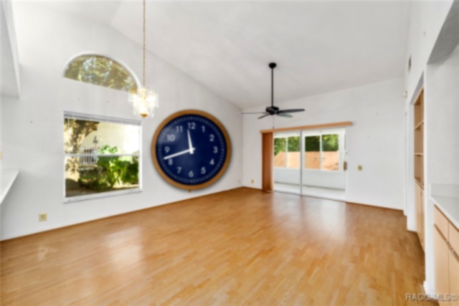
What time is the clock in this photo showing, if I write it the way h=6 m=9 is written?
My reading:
h=11 m=42
